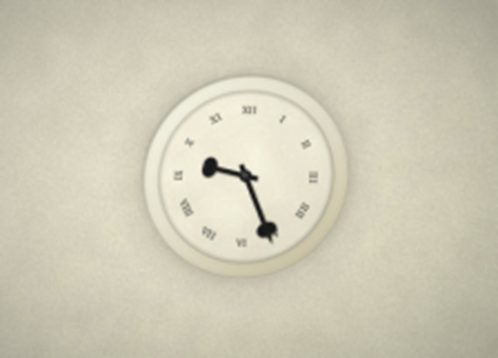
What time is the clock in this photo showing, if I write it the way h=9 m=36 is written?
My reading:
h=9 m=26
